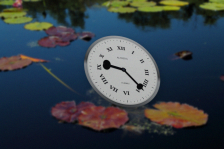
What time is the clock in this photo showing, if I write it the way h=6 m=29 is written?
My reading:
h=9 m=23
